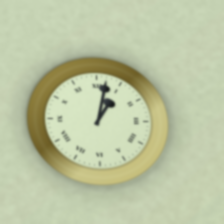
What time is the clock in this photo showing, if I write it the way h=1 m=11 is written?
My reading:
h=1 m=2
